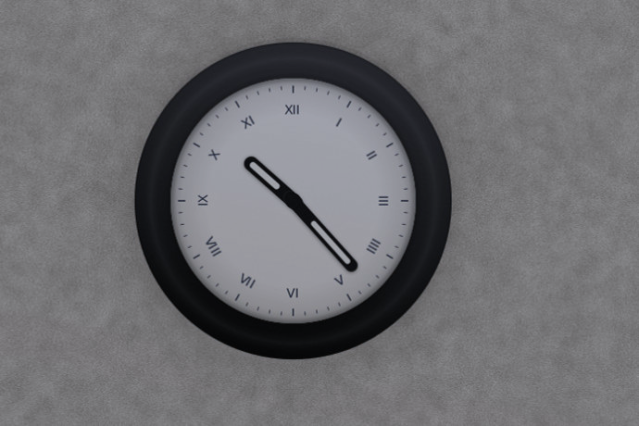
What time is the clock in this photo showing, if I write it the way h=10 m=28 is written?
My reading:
h=10 m=23
